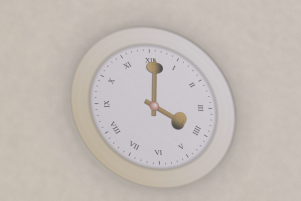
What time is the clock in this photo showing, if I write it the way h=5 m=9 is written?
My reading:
h=4 m=1
